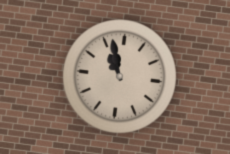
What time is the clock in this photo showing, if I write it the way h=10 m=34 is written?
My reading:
h=10 m=57
